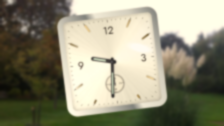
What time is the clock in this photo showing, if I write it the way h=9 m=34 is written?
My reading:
h=9 m=31
